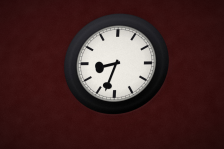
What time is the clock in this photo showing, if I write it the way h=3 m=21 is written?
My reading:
h=8 m=33
